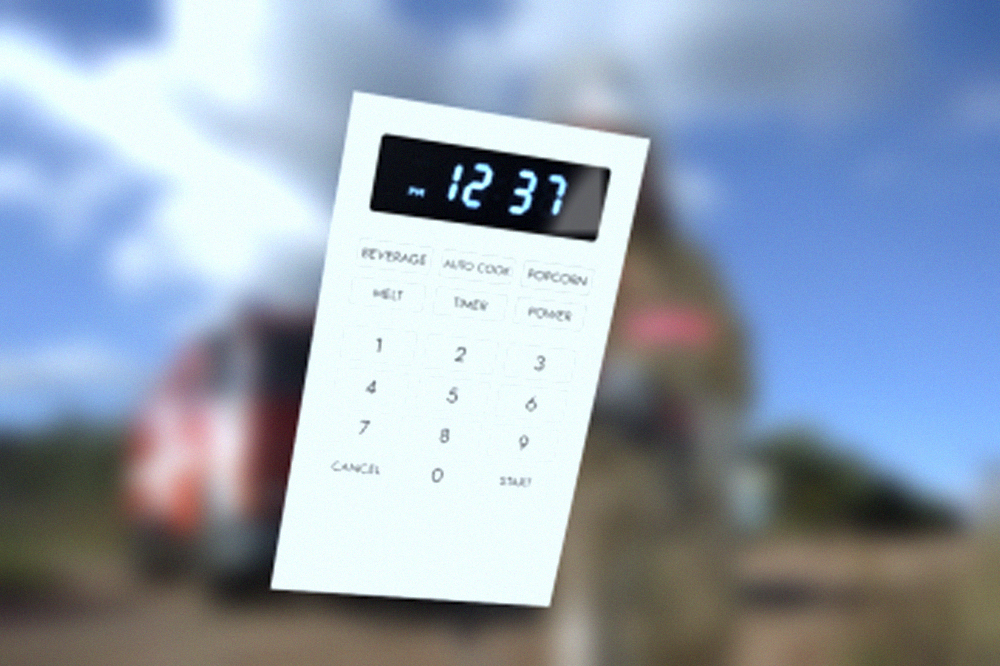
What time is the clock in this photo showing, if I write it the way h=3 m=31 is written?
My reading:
h=12 m=37
